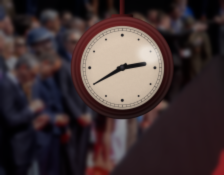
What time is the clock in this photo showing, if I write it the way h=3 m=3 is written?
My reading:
h=2 m=40
